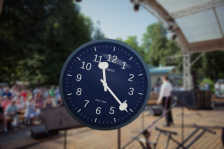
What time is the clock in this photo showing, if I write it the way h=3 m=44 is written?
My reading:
h=11 m=21
